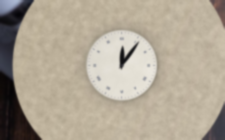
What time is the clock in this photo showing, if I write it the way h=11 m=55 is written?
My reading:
h=12 m=6
